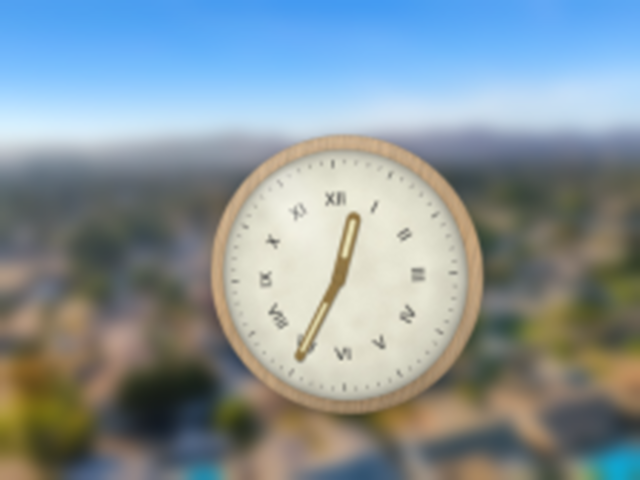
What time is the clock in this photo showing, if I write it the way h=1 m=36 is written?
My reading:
h=12 m=35
